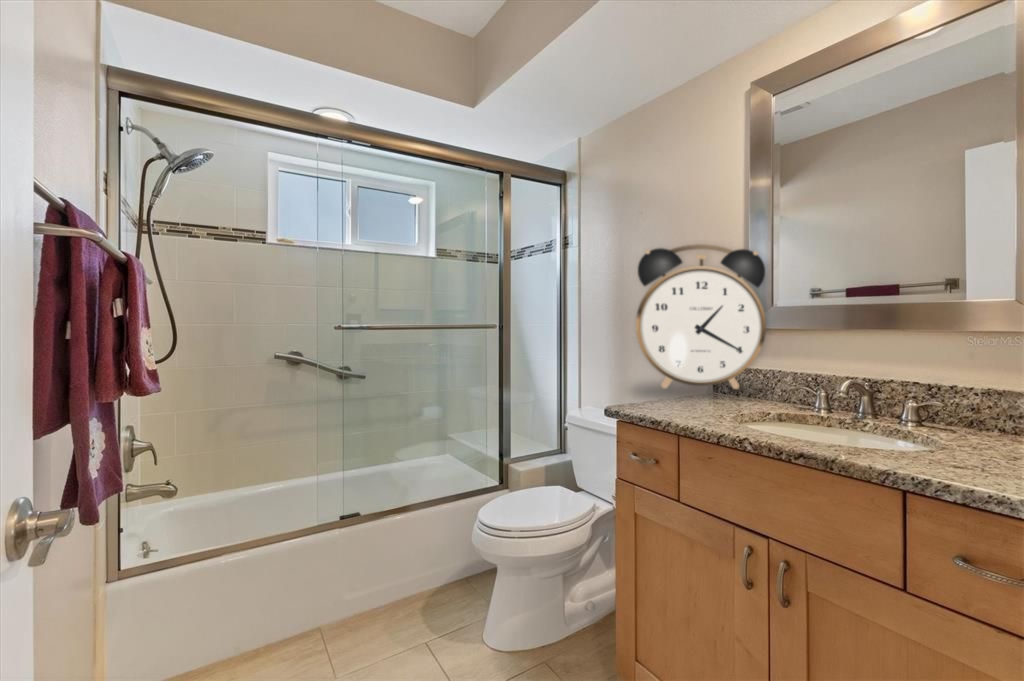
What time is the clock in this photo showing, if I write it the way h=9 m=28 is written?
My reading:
h=1 m=20
